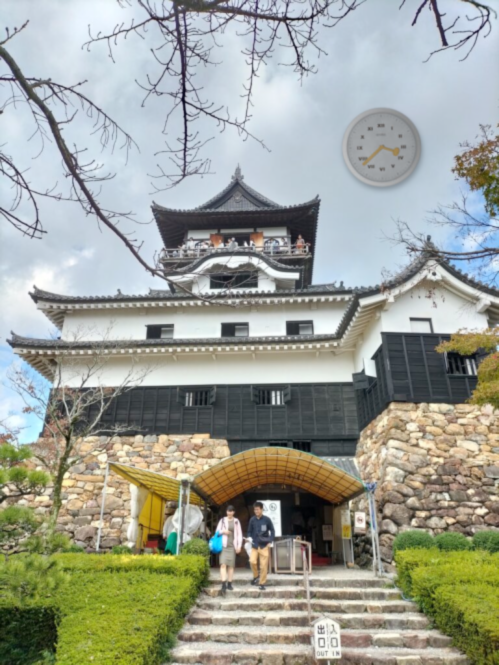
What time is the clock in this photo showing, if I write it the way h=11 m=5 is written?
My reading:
h=3 m=38
